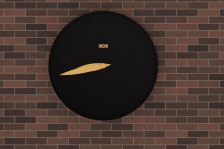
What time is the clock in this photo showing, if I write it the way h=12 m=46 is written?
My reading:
h=8 m=43
